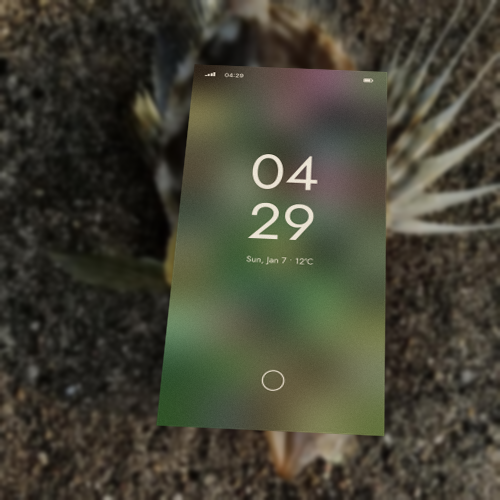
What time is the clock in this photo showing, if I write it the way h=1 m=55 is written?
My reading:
h=4 m=29
